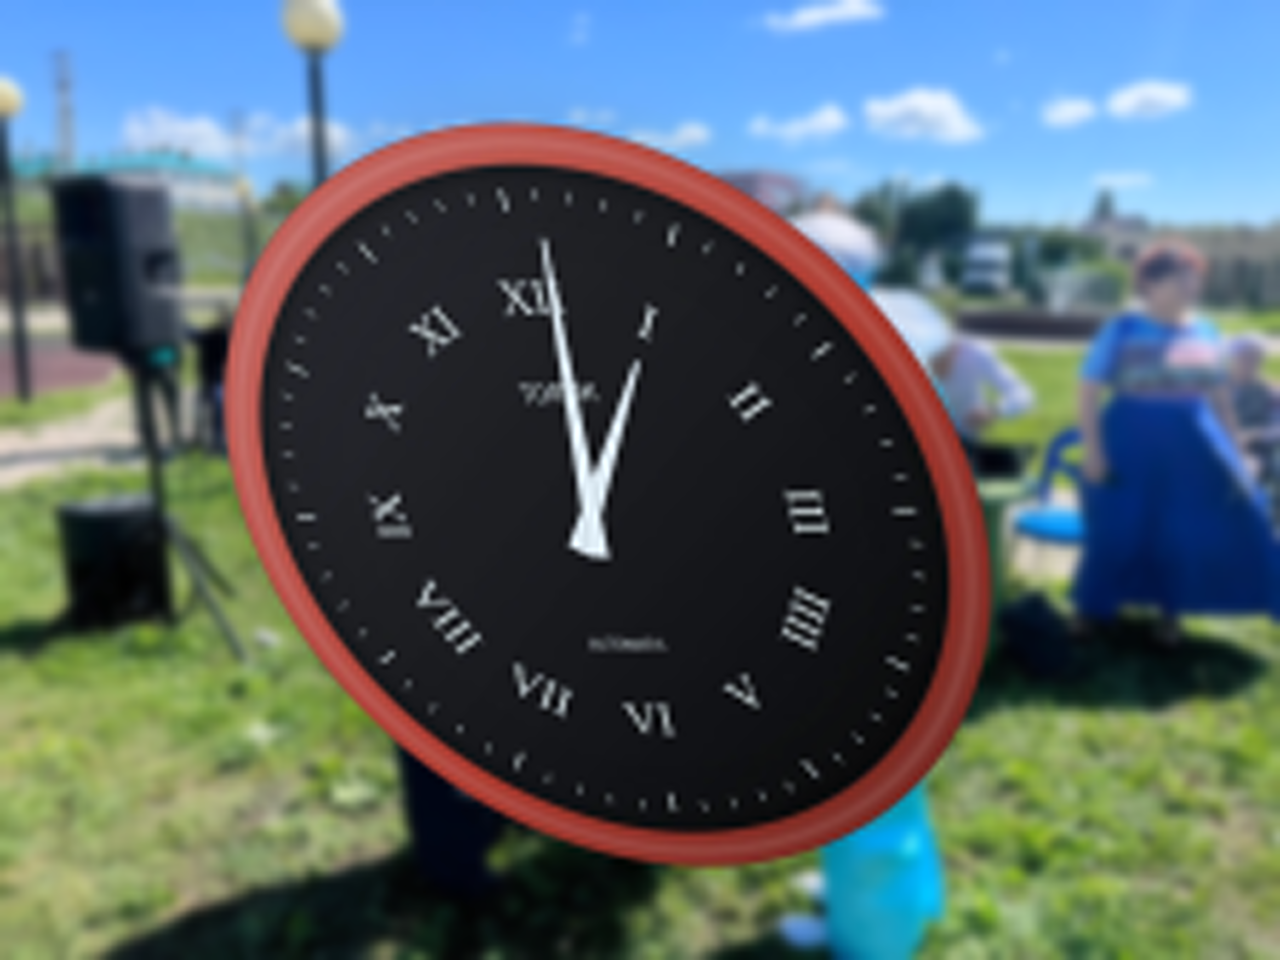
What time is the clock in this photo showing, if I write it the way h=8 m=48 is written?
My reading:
h=1 m=1
